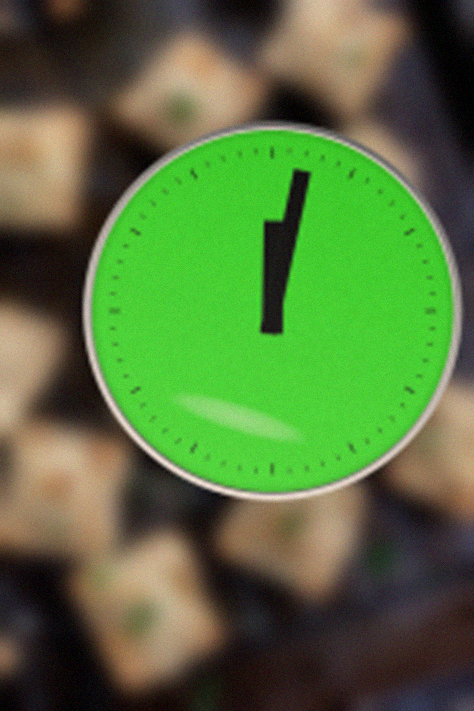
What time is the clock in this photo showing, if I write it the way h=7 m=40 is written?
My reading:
h=12 m=2
